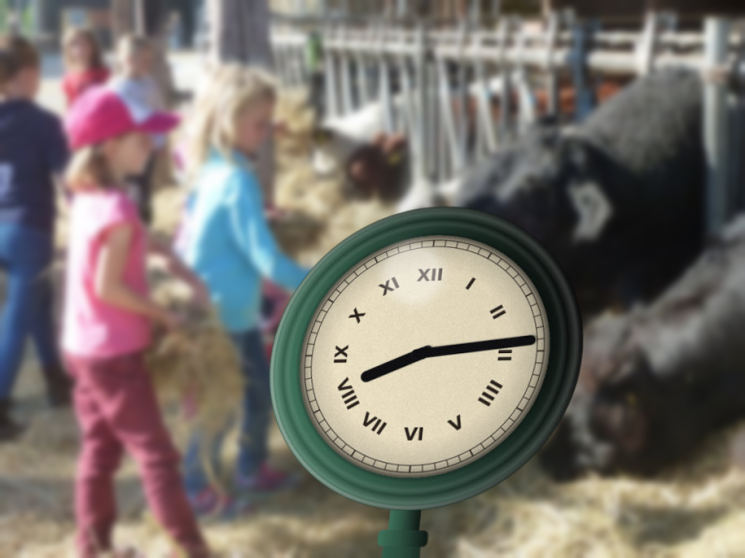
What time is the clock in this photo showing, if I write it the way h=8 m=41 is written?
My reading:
h=8 m=14
